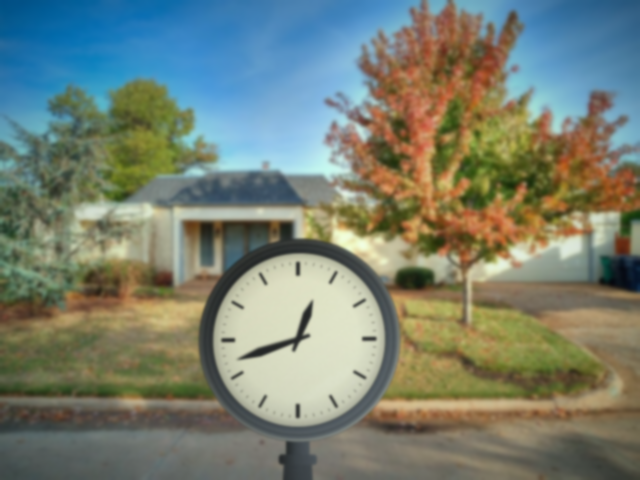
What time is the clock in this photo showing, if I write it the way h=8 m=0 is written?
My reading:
h=12 m=42
